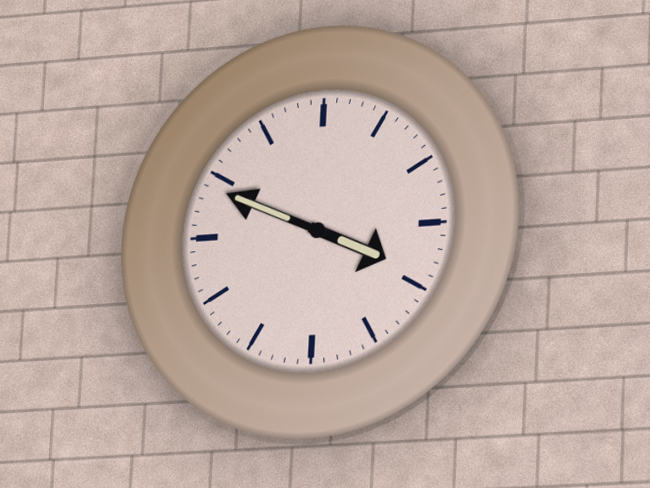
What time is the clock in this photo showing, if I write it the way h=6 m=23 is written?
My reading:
h=3 m=49
